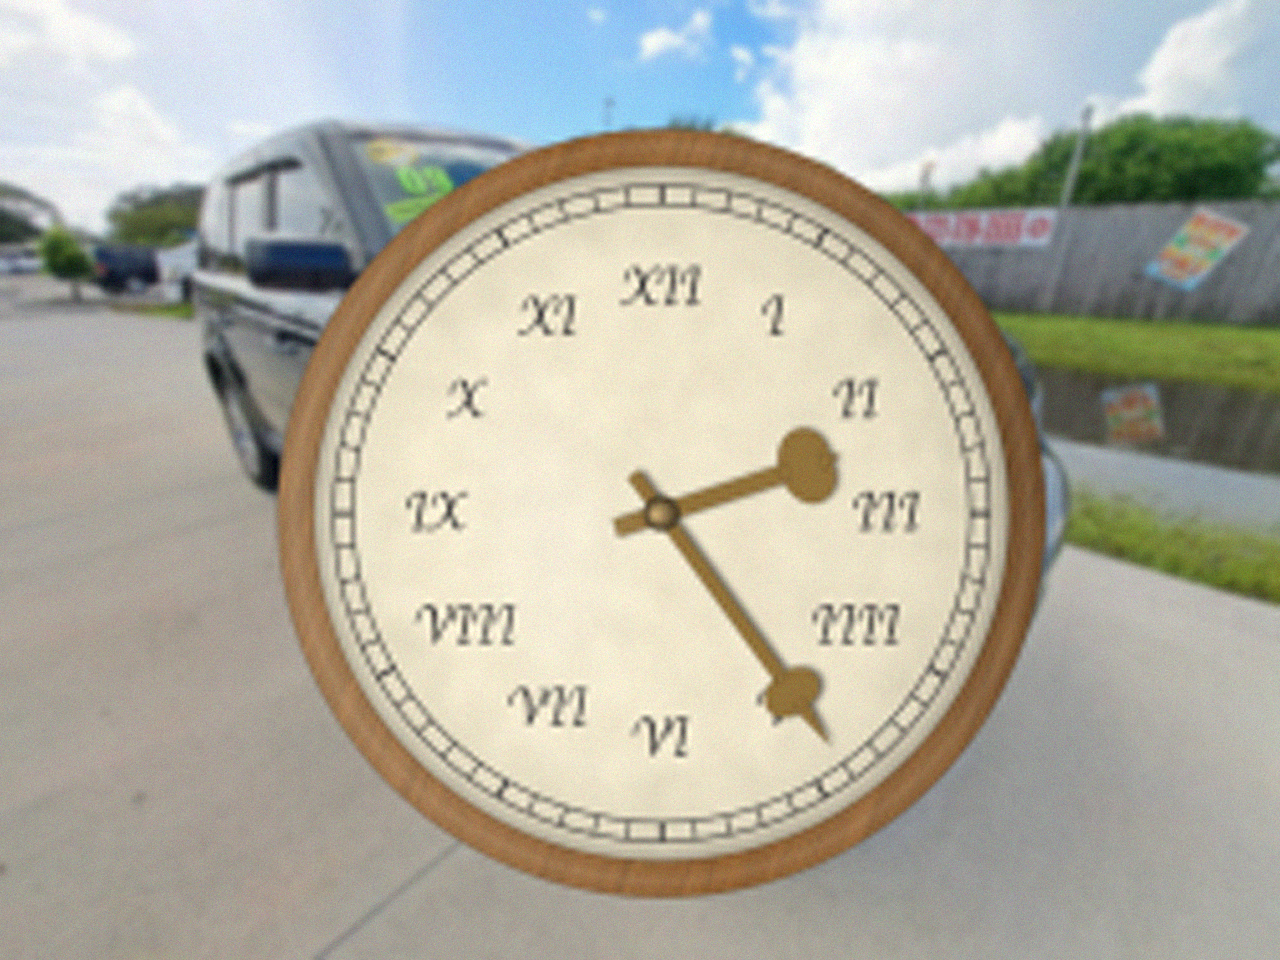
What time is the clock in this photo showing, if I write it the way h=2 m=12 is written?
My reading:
h=2 m=24
